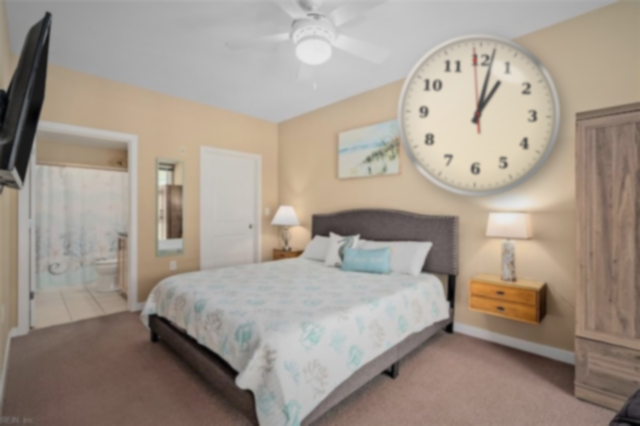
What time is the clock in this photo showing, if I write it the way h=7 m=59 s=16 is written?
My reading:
h=1 m=1 s=59
